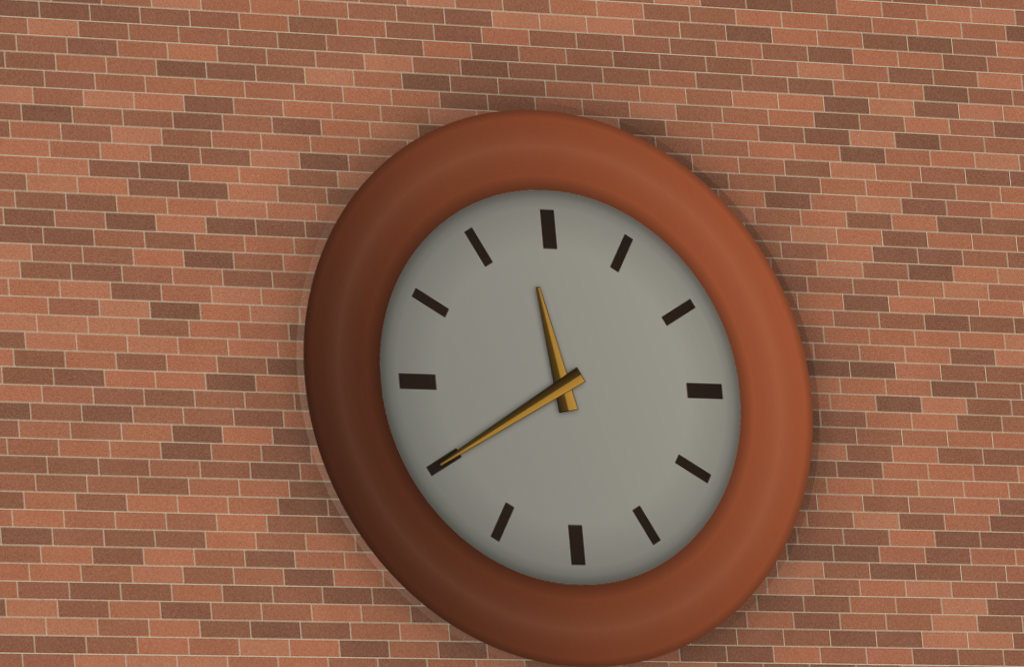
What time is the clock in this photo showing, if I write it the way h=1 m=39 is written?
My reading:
h=11 m=40
